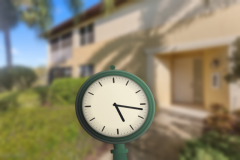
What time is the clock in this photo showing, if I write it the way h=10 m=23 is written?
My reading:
h=5 m=17
